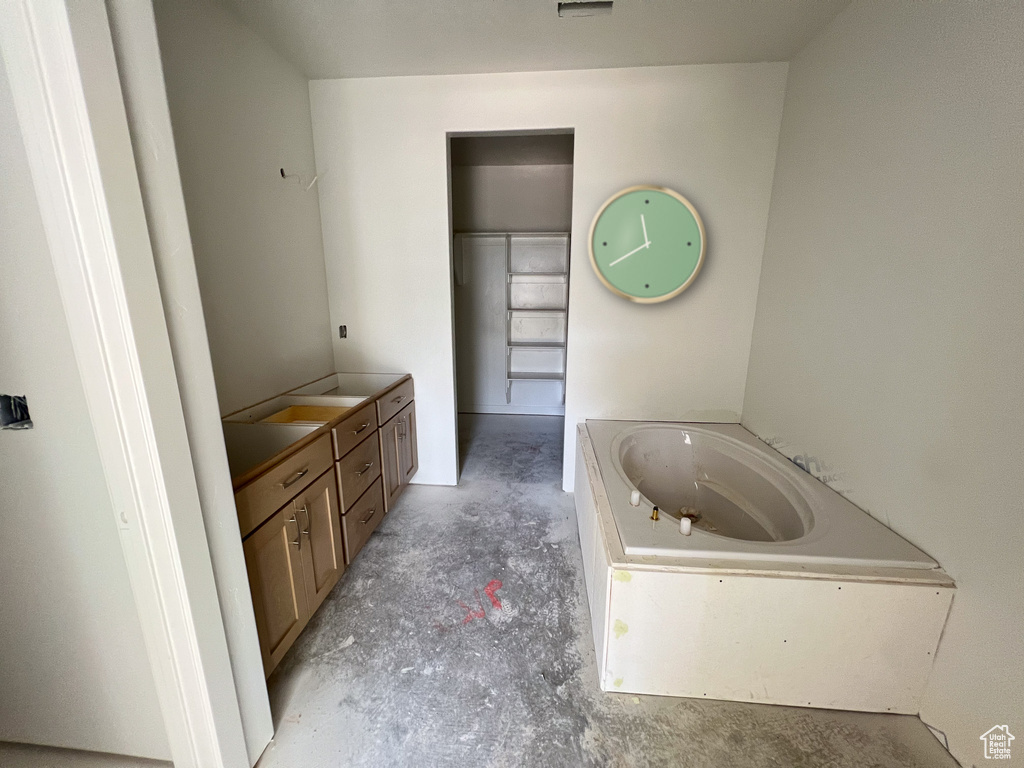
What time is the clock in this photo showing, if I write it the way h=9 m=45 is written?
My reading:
h=11 m=40
